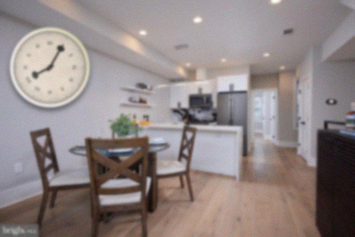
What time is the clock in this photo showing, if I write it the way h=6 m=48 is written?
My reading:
h=8 m=5
